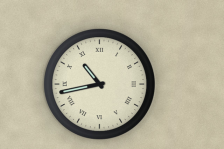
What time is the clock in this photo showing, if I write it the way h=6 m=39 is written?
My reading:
h=10 m=43
